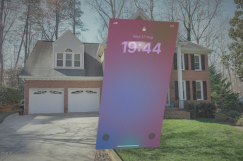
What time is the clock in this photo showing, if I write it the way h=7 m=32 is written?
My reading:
h=19 m=44
